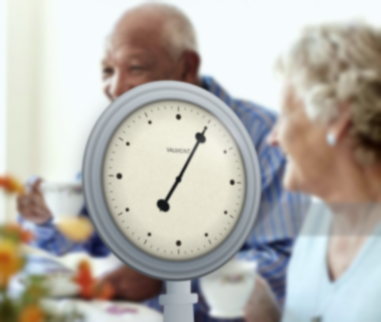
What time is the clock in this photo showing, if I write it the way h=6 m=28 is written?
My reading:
h=7 m=5
